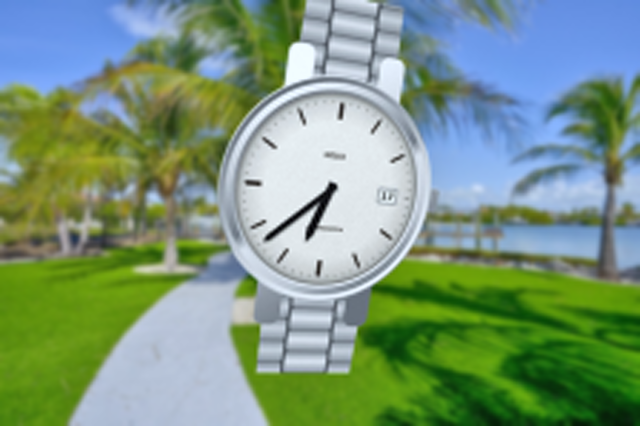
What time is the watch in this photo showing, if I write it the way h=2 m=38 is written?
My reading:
h=6 m=38
